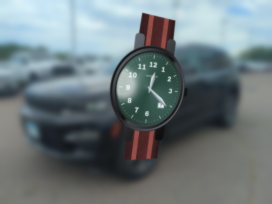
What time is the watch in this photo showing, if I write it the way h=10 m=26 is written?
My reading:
h=12 m=21
